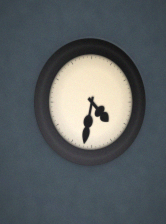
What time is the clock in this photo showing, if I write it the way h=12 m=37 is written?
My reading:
h=4 m=32
